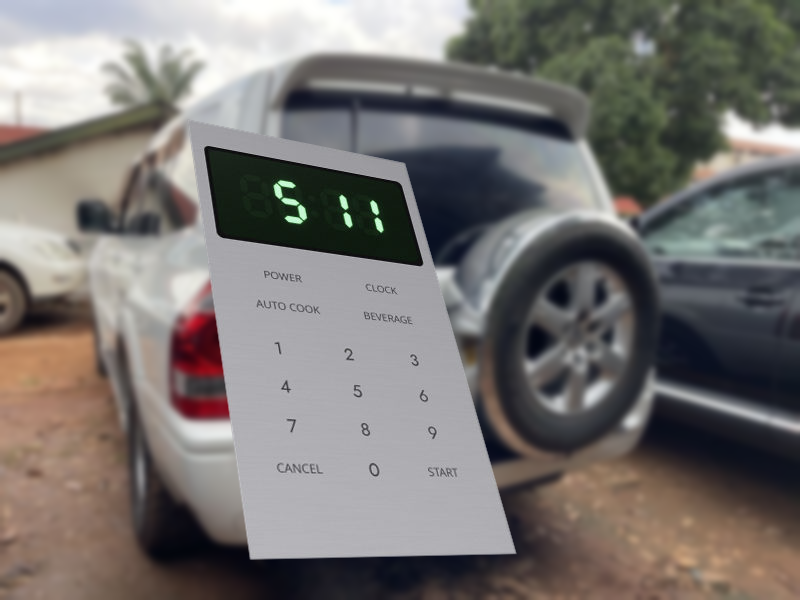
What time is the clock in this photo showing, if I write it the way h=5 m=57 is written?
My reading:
h=5 m=11
